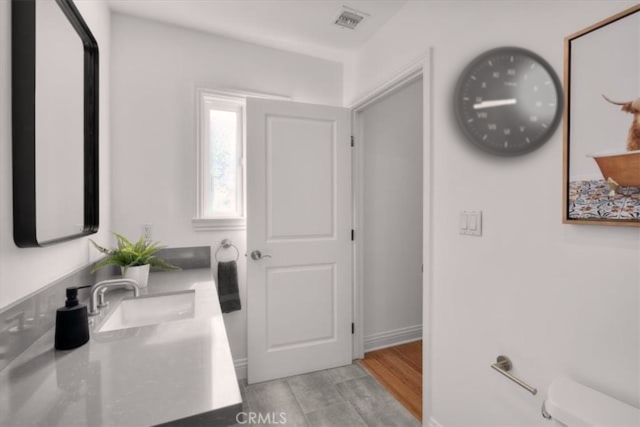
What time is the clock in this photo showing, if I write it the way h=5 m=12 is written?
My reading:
h=8 m=43
